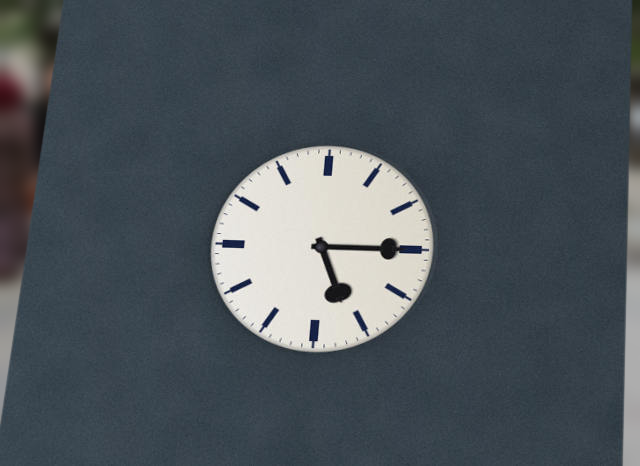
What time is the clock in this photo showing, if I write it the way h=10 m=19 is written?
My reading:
h=5 m=15
